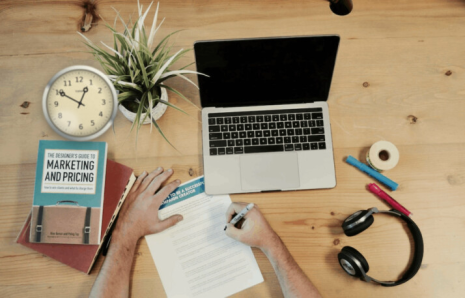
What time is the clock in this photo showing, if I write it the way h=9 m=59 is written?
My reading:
h=12 m=50
